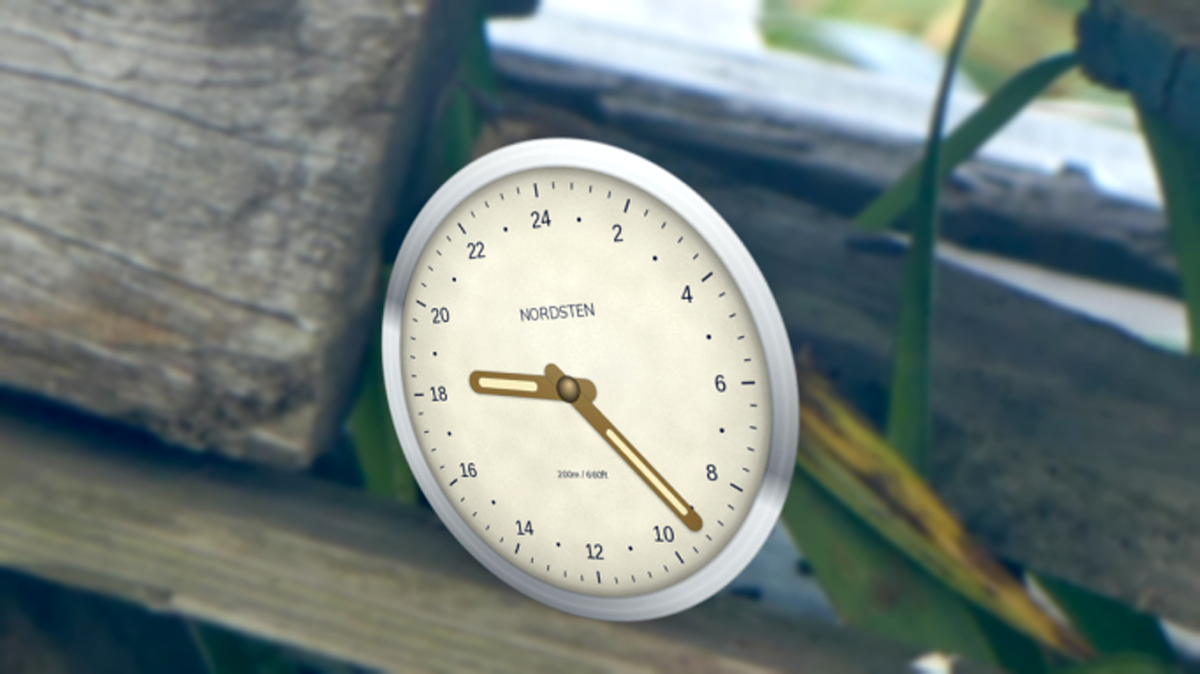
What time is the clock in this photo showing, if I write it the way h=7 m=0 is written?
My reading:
h=18 m=23
